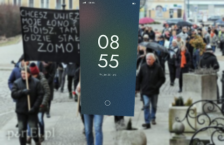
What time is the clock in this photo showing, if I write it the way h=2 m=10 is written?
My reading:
h=8 m=55
